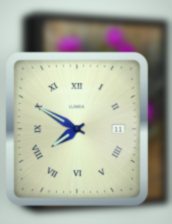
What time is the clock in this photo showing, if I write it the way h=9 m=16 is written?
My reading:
h=7 m=50
